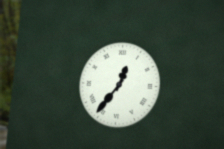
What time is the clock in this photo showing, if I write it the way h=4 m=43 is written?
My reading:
h=12 m=36
